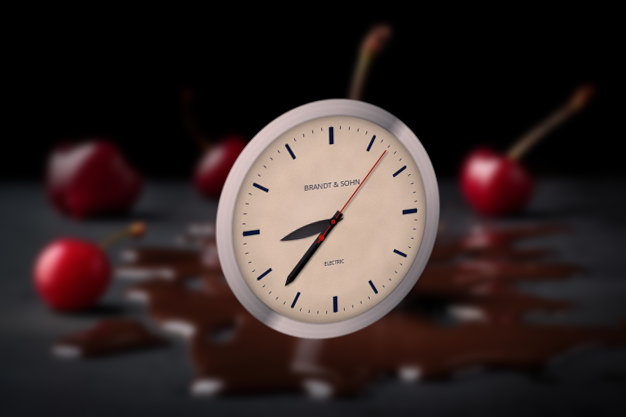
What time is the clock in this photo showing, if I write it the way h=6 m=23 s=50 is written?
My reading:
h=8 m=37 s=7
